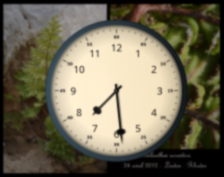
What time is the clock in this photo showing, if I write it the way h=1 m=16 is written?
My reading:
h=7 m=29
